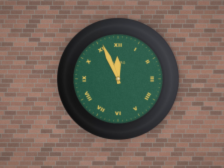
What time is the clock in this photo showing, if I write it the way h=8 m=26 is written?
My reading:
h=11 m=56
